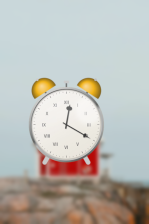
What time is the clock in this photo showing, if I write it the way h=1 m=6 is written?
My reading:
h=12 m=20
